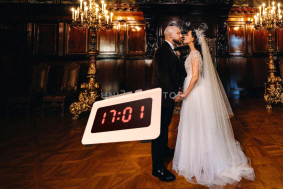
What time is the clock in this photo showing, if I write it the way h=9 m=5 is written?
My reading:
h=17 m=1
